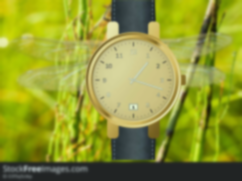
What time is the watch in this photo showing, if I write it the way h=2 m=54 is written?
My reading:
h=1 m=18
